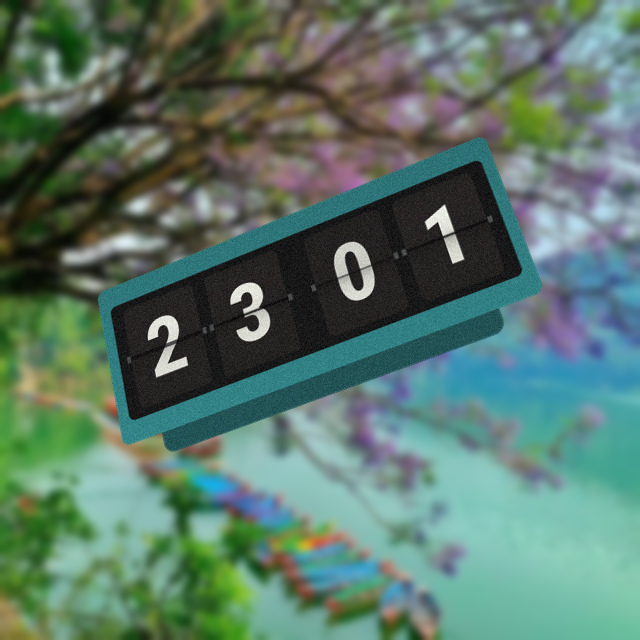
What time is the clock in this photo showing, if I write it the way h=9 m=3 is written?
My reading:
h=23 m=1
